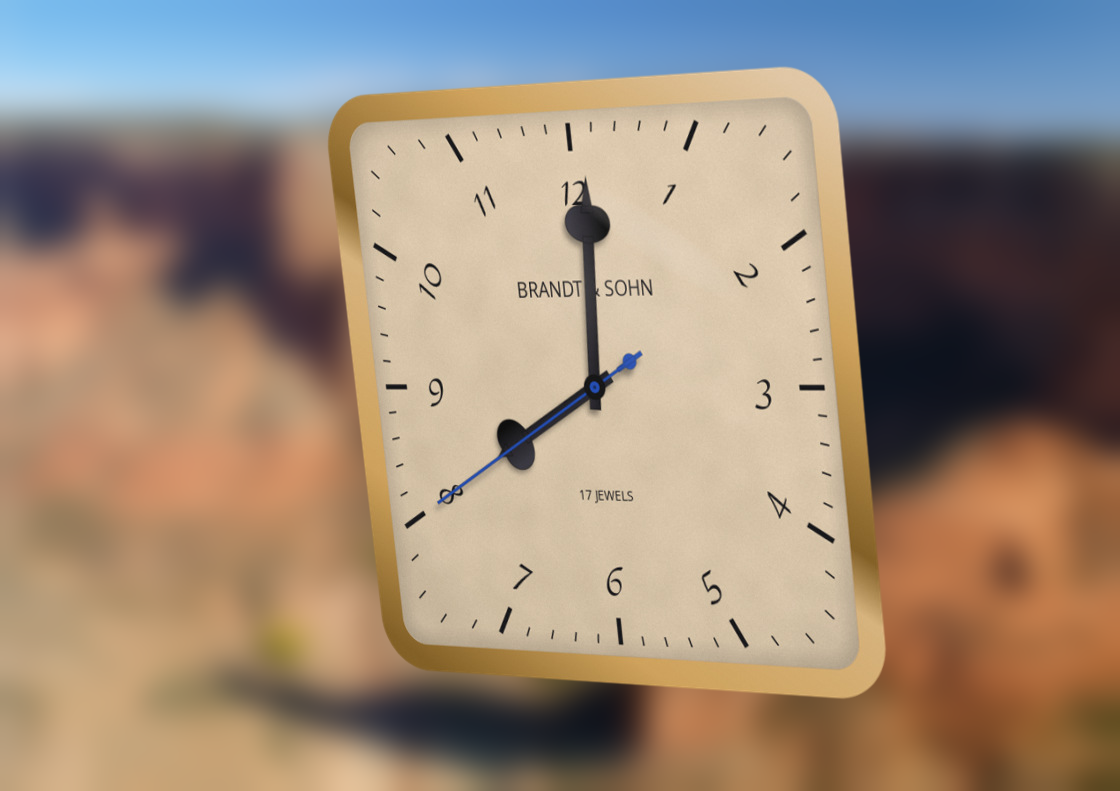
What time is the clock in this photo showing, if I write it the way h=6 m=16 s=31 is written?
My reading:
h=8 m=0 s=40
